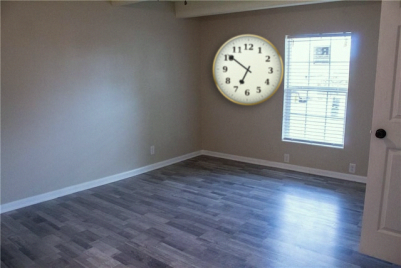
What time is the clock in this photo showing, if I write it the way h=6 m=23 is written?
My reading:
h=6 m=51
